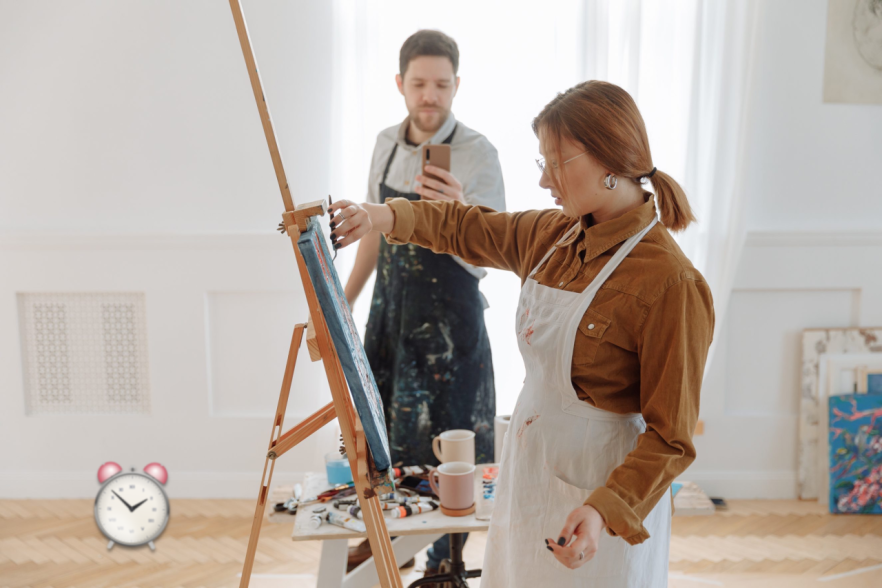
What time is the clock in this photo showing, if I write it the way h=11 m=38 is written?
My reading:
h=1 m=52
